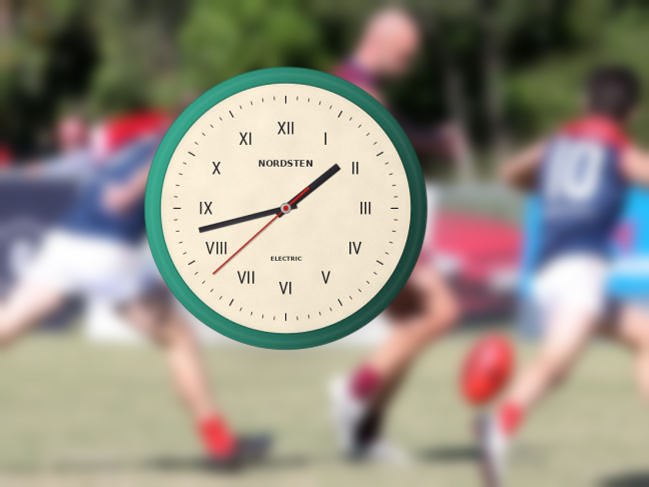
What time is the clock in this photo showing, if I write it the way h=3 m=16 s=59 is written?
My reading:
h=1 m=42 s=38
